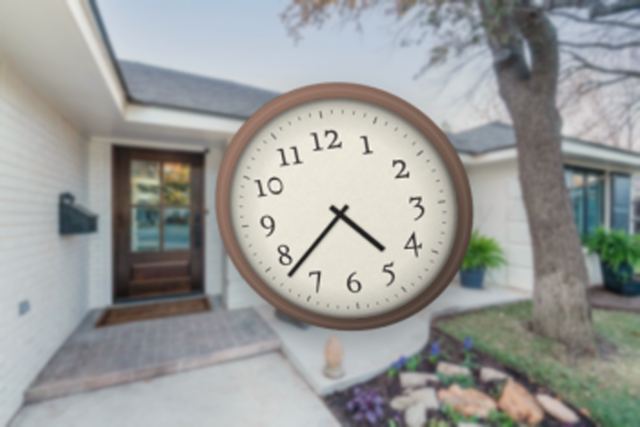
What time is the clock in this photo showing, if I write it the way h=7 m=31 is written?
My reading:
h=4 m=38
